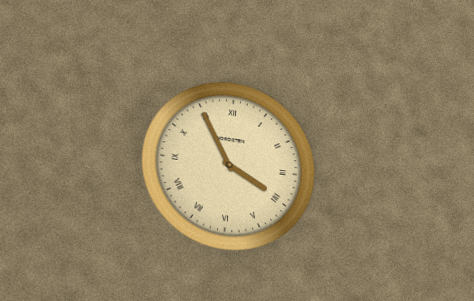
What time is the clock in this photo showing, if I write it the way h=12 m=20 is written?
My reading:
h=3 m=55
